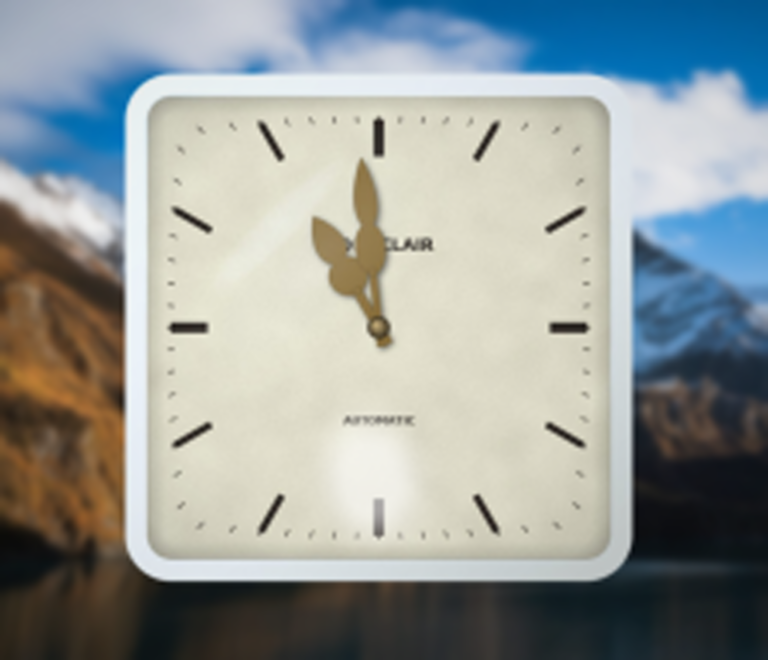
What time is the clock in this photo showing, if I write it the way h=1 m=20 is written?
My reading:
h=10 m=59
